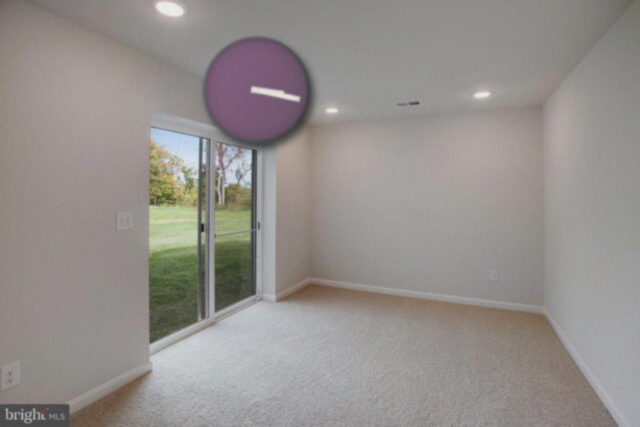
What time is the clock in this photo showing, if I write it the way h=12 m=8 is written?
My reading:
h=3 m=17
